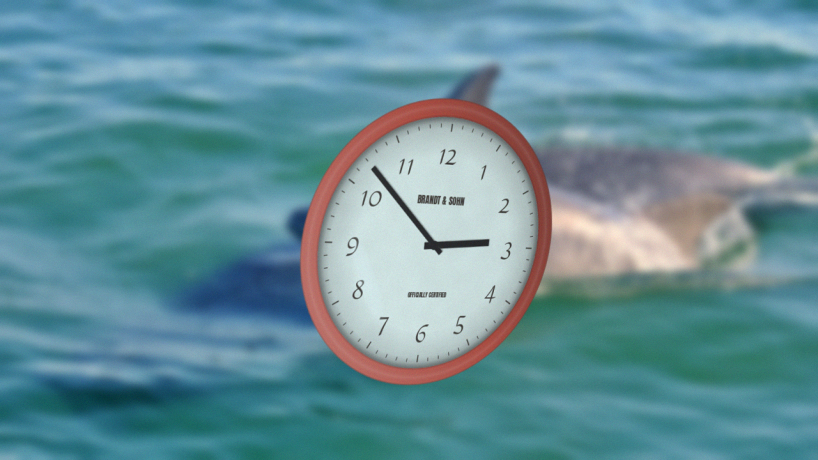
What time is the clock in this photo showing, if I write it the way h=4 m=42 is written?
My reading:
h=2 m=52
